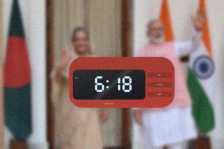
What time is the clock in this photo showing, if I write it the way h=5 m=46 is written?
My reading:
h=6 m=18
